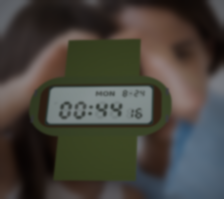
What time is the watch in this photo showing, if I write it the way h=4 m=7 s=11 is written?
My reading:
h=0 m=44 s=16
